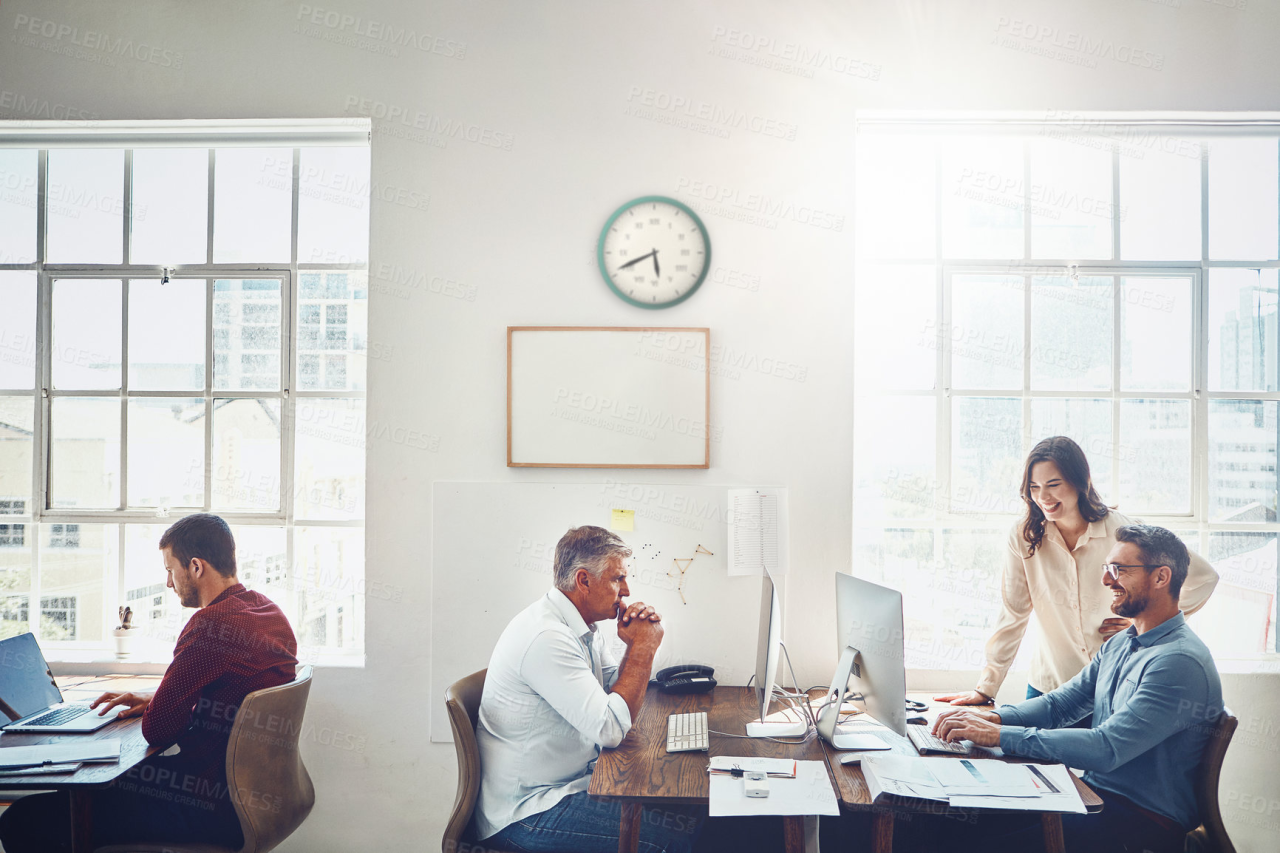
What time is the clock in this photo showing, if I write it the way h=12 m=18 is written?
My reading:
h=5 m=41
